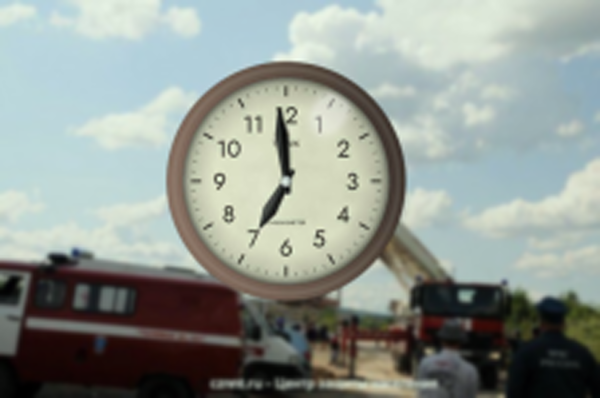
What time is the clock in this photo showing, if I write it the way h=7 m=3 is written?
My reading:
h=6 m=59
